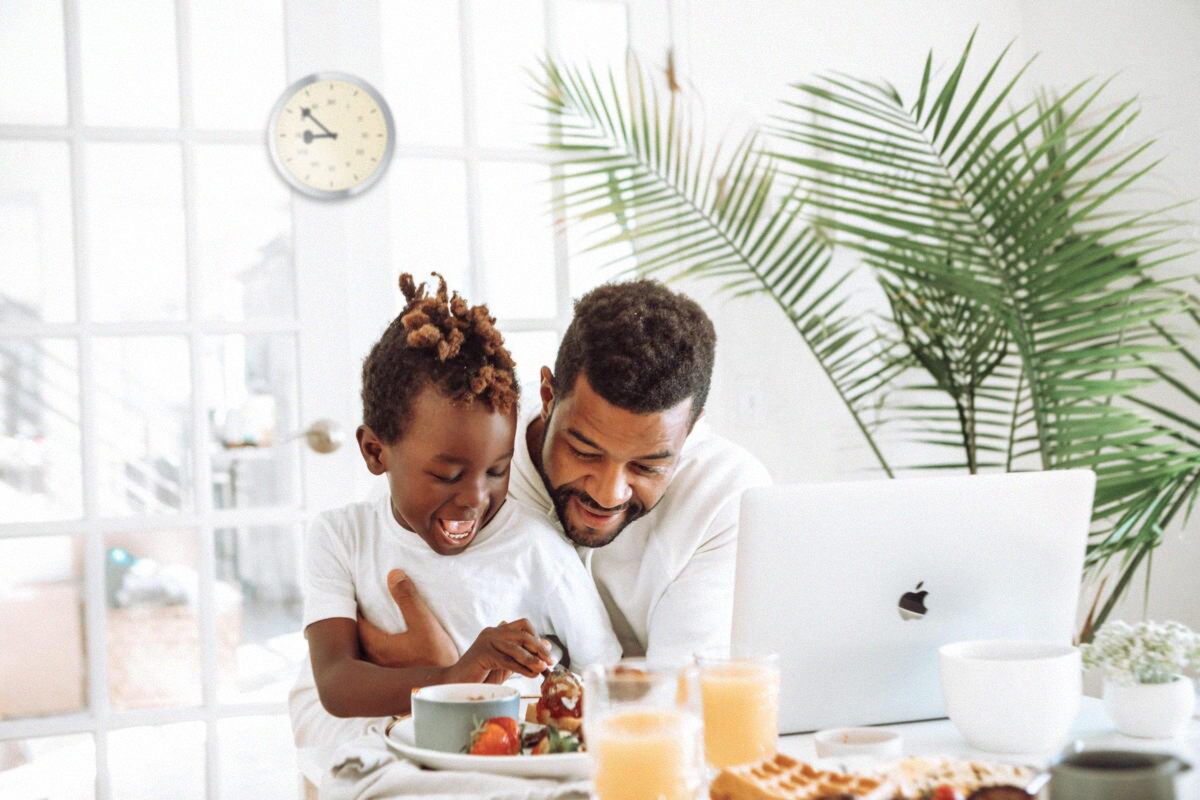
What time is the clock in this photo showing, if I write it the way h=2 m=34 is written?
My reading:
h=8 m=52
